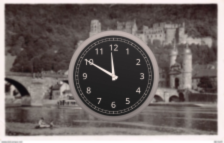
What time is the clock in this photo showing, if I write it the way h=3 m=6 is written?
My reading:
h=11 m=50
